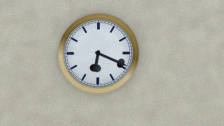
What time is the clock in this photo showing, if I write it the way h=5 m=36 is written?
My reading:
h=6 m=19
